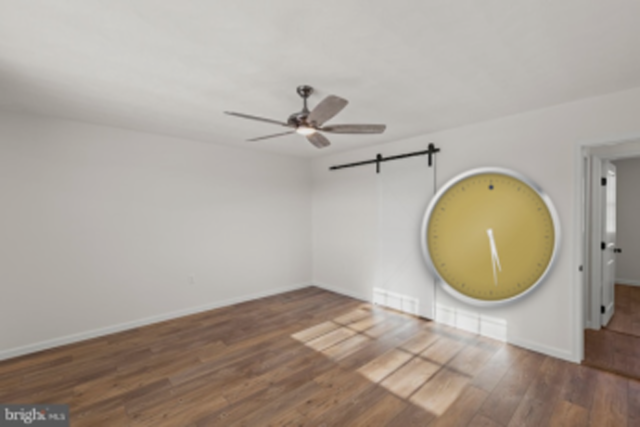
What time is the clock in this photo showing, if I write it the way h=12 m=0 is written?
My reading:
h=5 m=29
